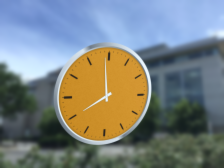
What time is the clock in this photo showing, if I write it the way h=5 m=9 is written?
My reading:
h=7 m=59
